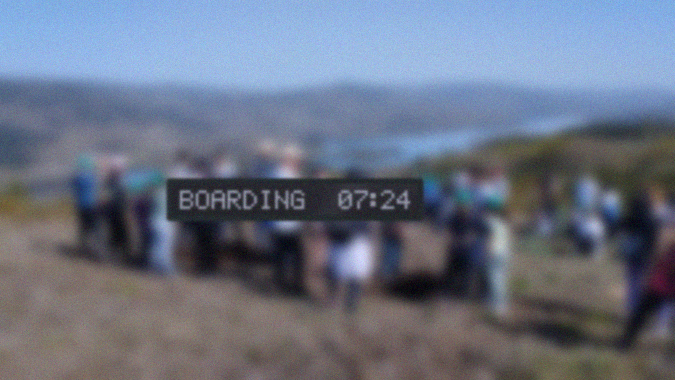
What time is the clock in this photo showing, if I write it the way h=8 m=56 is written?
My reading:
h=7 m=24
